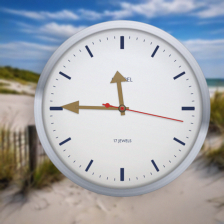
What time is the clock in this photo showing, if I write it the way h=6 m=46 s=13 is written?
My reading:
h=11 m=45 s=17
